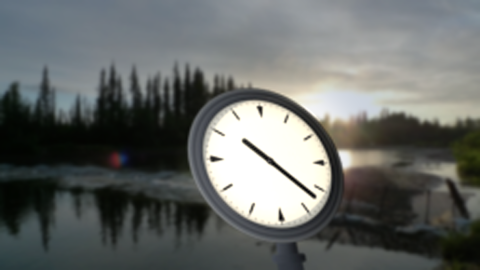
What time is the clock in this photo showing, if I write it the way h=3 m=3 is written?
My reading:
h=10 m=22
